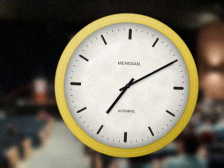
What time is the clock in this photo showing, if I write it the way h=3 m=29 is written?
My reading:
h=7 m=10
